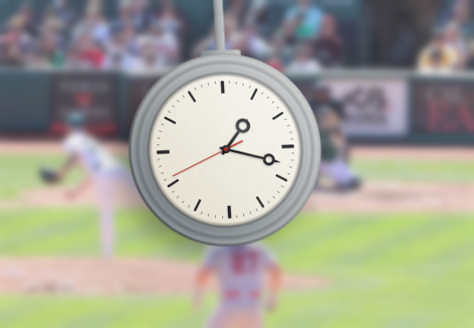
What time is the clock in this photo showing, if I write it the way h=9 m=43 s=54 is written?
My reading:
h=1 m=17 s=41
